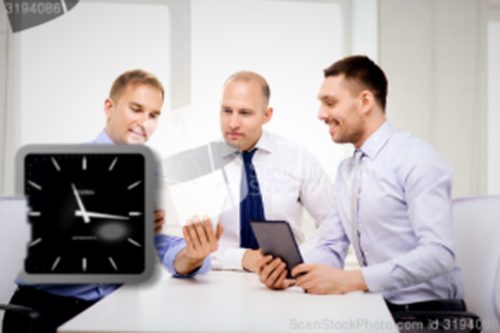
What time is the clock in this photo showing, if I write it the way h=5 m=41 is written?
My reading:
h=11 m=16
